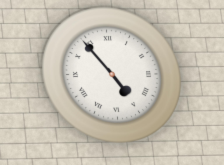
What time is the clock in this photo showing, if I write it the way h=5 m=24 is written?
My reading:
h=4 m=54
